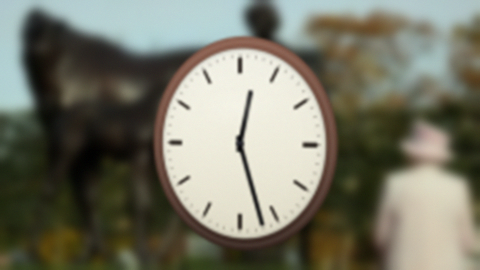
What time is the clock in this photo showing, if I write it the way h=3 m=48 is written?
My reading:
h=12 m=27
